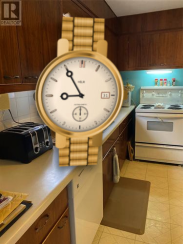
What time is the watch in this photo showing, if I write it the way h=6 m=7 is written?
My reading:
h=8 m=55
